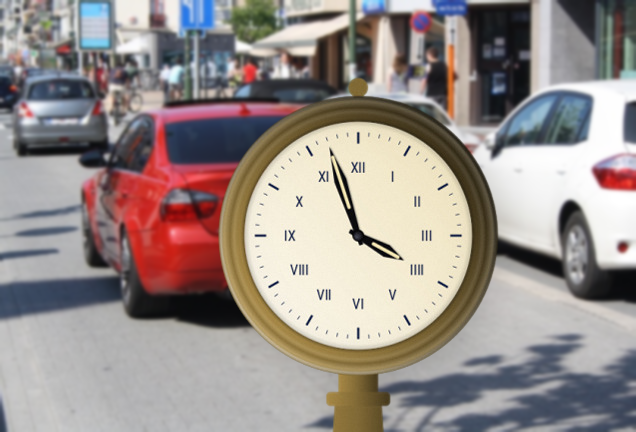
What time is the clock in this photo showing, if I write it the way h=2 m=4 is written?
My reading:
h=3 m=57
